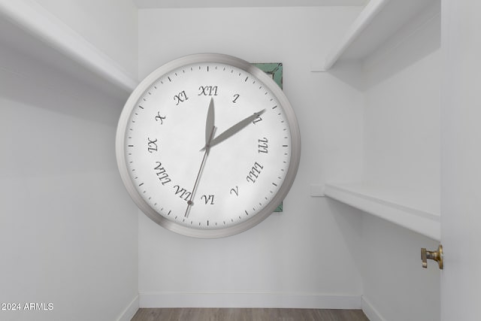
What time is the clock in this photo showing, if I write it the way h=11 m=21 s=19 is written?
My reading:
h=12 m=9 s=33
